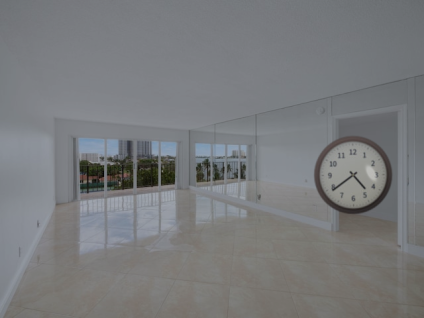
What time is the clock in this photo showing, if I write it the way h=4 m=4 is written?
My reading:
h=4 m=39
